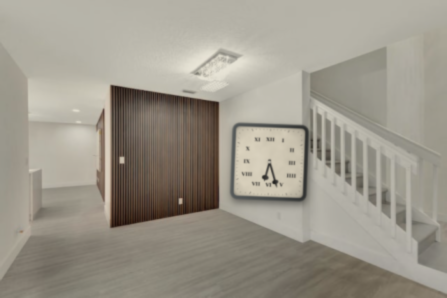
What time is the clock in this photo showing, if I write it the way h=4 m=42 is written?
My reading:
h=6 m=27
